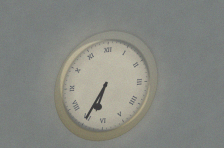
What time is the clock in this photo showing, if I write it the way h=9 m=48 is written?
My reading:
h=6 m=35
